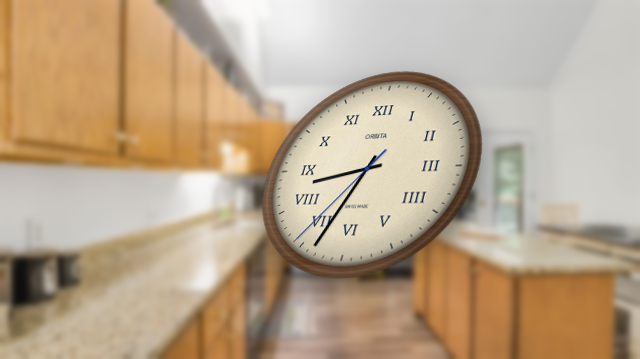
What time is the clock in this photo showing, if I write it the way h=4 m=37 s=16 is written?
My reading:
h=8 m=33 s=36
